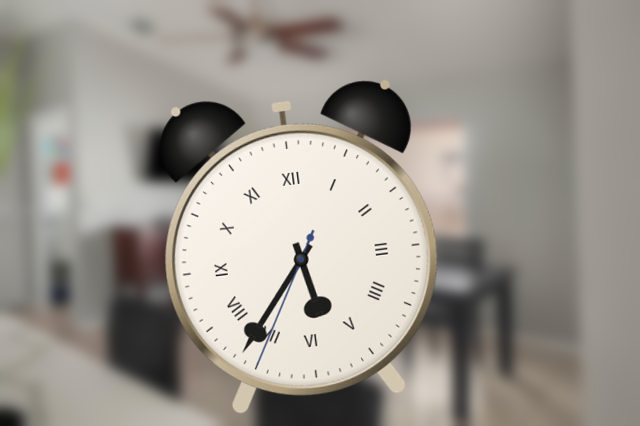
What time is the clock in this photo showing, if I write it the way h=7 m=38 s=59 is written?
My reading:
h=5 m=36 s=35
